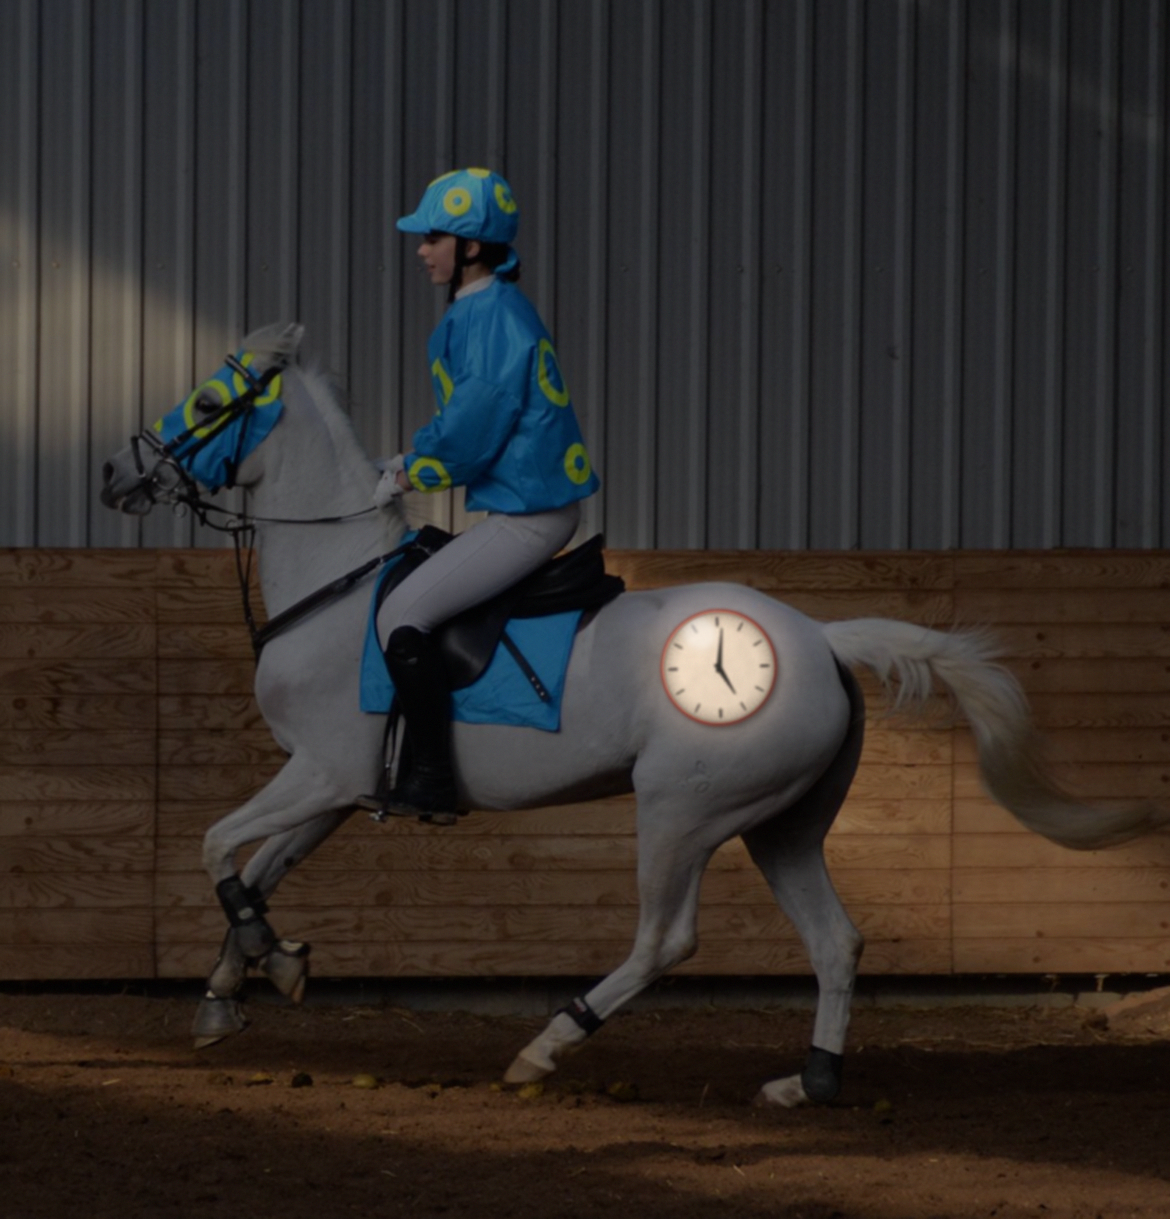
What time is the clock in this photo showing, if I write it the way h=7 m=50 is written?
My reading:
h=5 m=1
